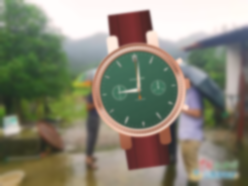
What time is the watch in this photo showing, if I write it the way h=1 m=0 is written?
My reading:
h=9 m=1
